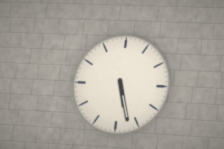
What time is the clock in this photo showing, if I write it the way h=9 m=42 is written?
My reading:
h=5 m=27
